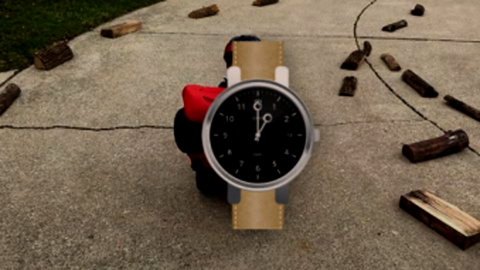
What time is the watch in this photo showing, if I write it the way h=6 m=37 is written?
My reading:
h=1 m=0
